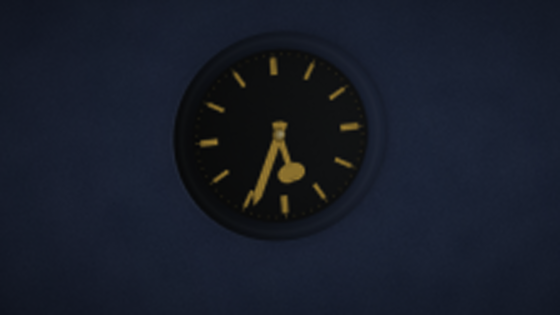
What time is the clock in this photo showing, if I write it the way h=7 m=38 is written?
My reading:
h=5 m=34
